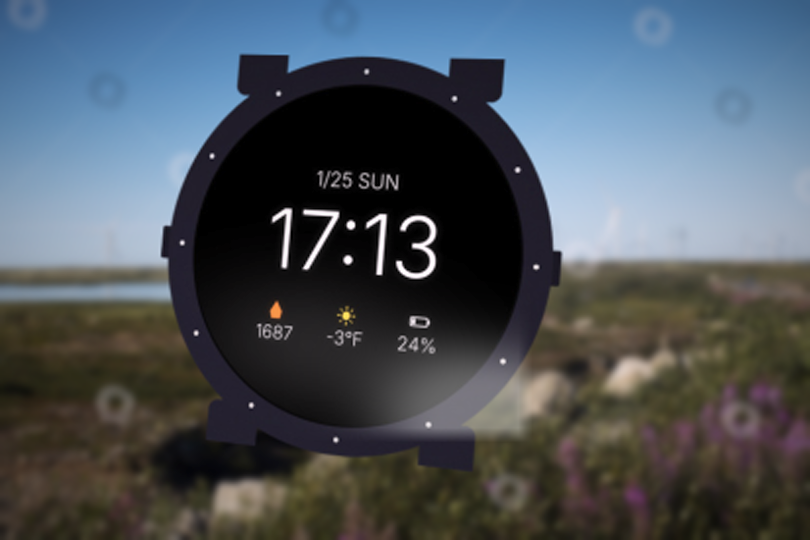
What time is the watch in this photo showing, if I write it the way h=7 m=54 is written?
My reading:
h=17 m=13
